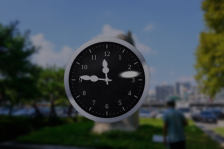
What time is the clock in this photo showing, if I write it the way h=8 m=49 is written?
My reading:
h=11 m=46
